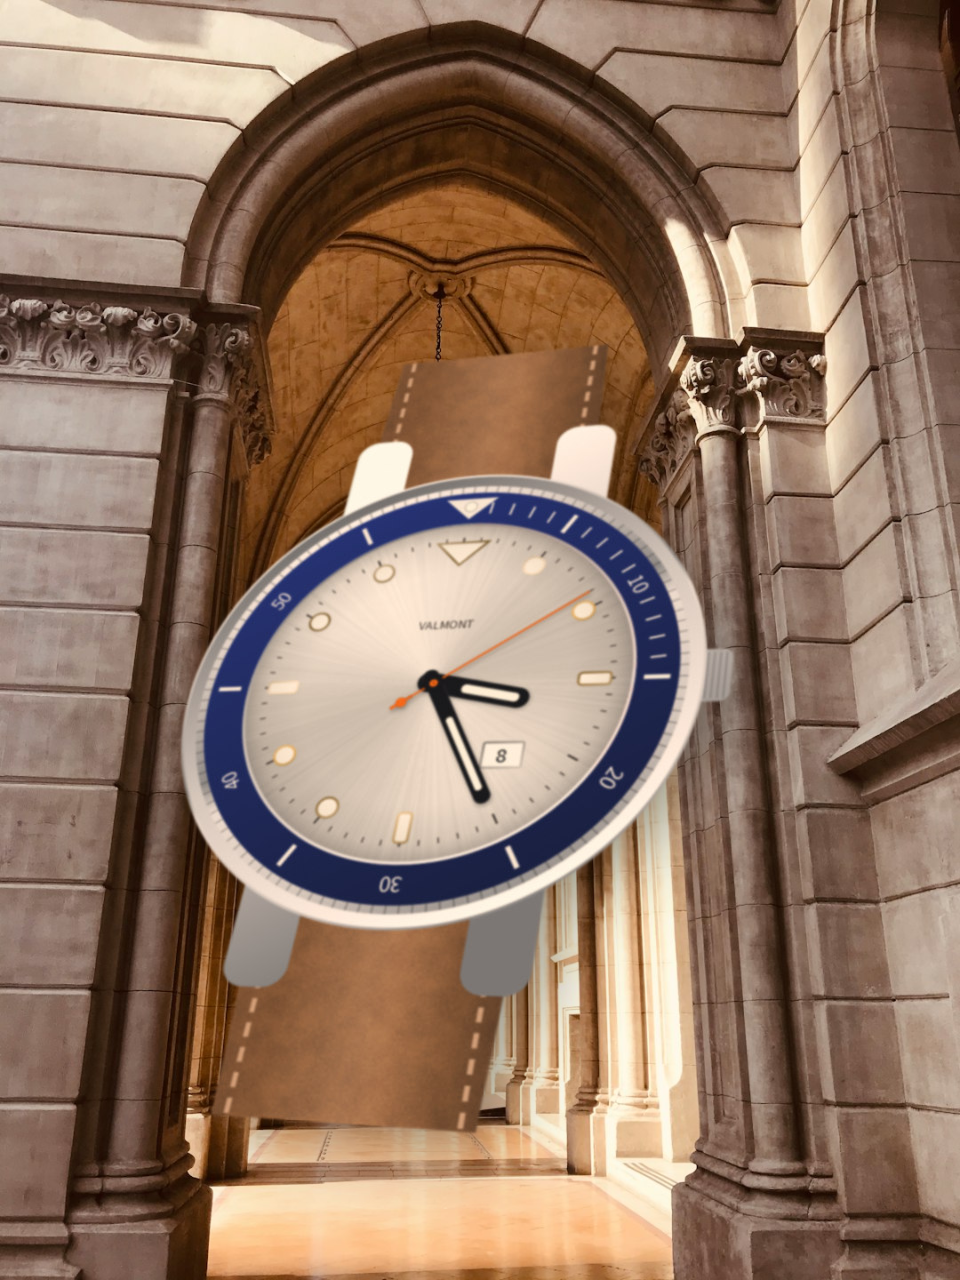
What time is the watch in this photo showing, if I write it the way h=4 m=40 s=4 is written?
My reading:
h=3 m=25 s=9
